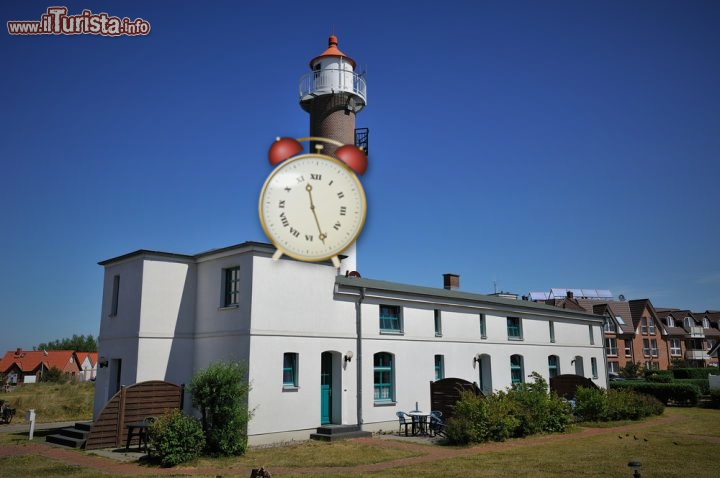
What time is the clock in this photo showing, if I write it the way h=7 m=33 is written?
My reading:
h=11 m=26
